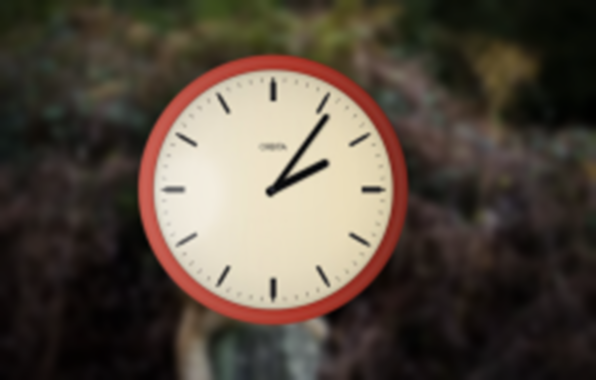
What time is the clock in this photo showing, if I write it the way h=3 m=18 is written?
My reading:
h=2 m=6
